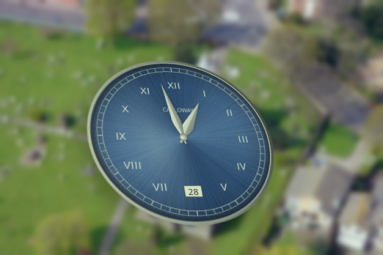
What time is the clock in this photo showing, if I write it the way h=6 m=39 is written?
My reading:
h=12 m=58
